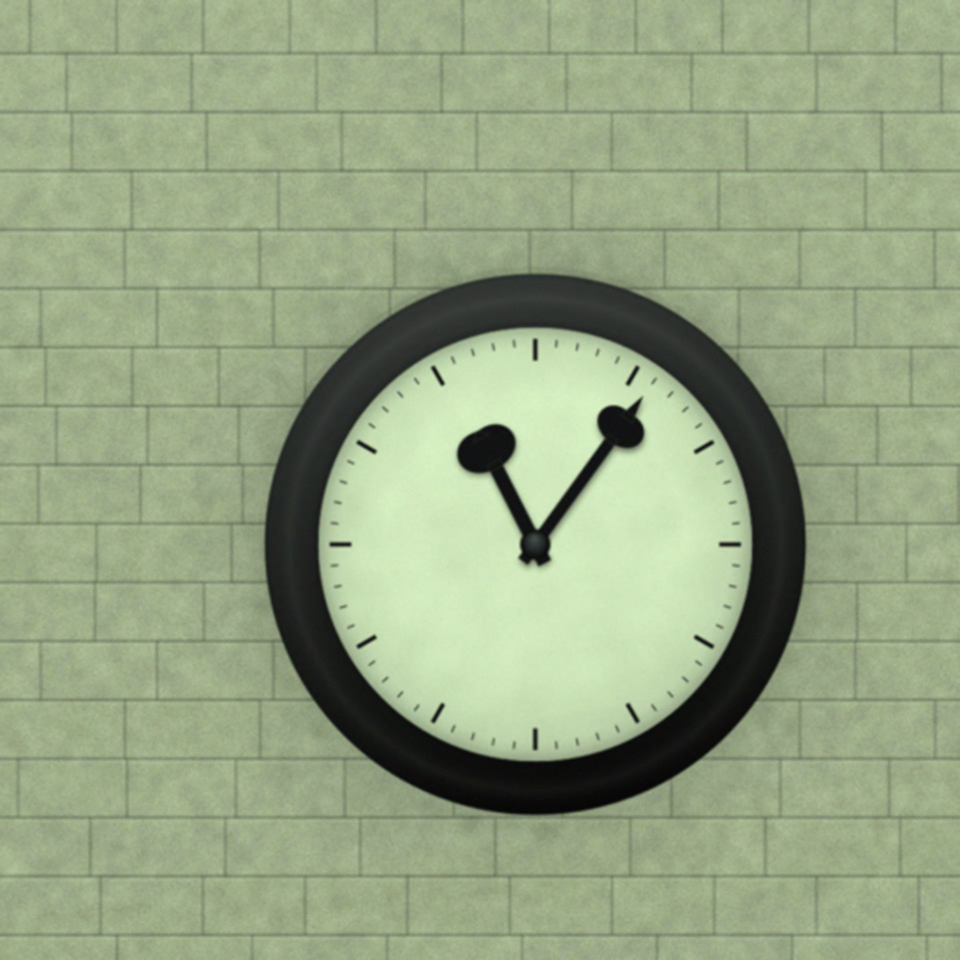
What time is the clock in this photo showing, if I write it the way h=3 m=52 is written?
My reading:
h=11 m=6
